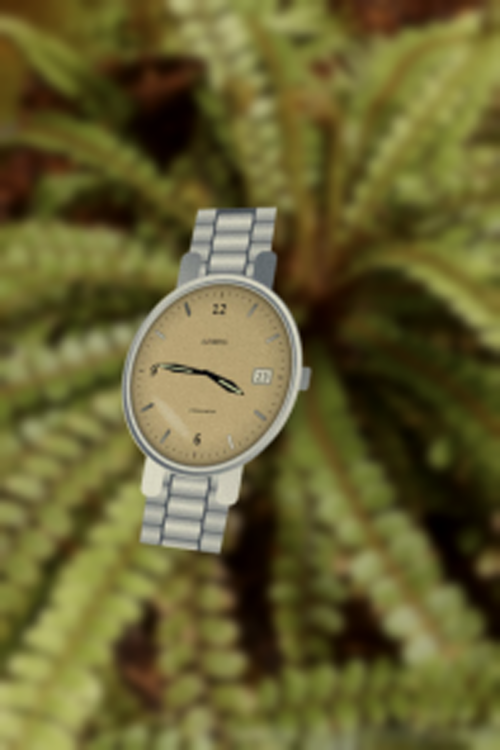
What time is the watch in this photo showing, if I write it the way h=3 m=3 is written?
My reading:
h=3 m=46
